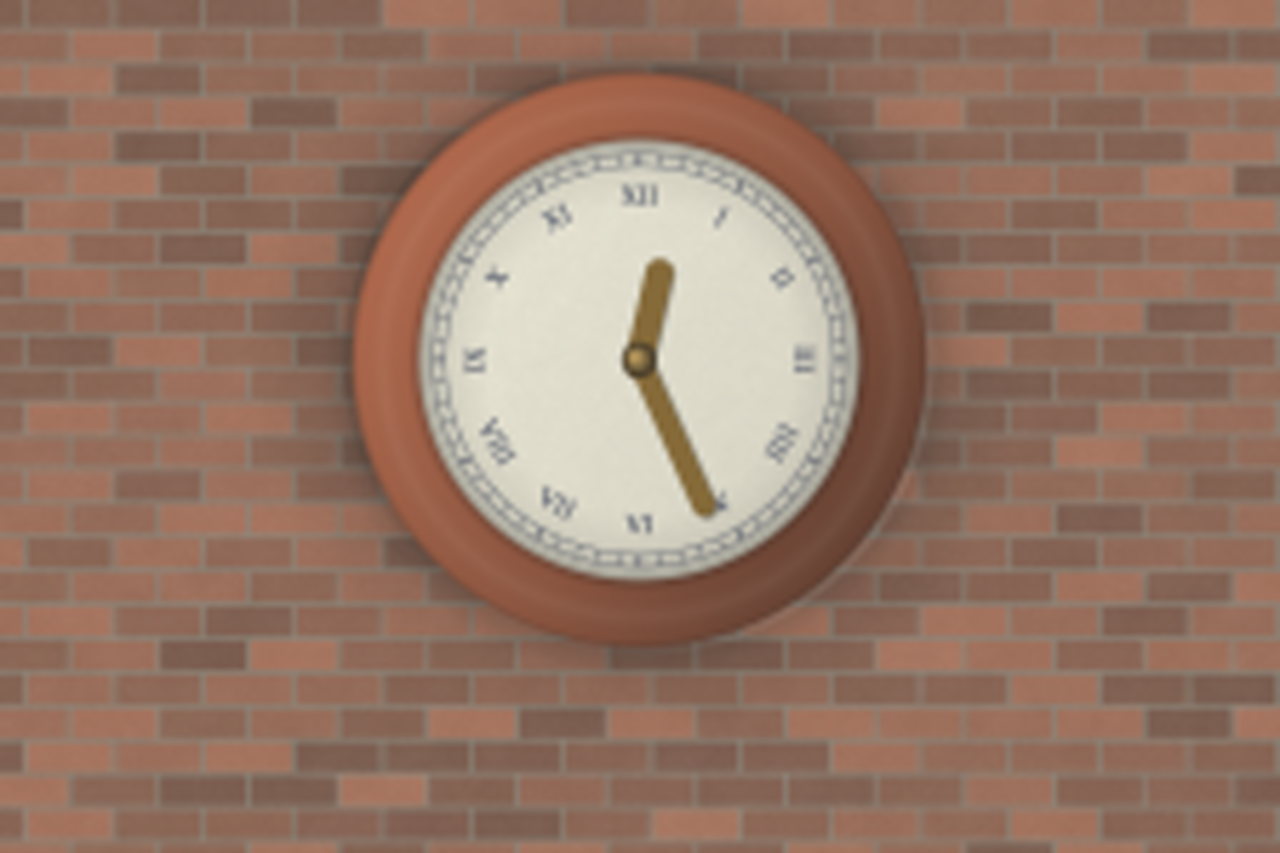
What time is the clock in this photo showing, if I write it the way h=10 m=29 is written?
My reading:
h=12 m=26
